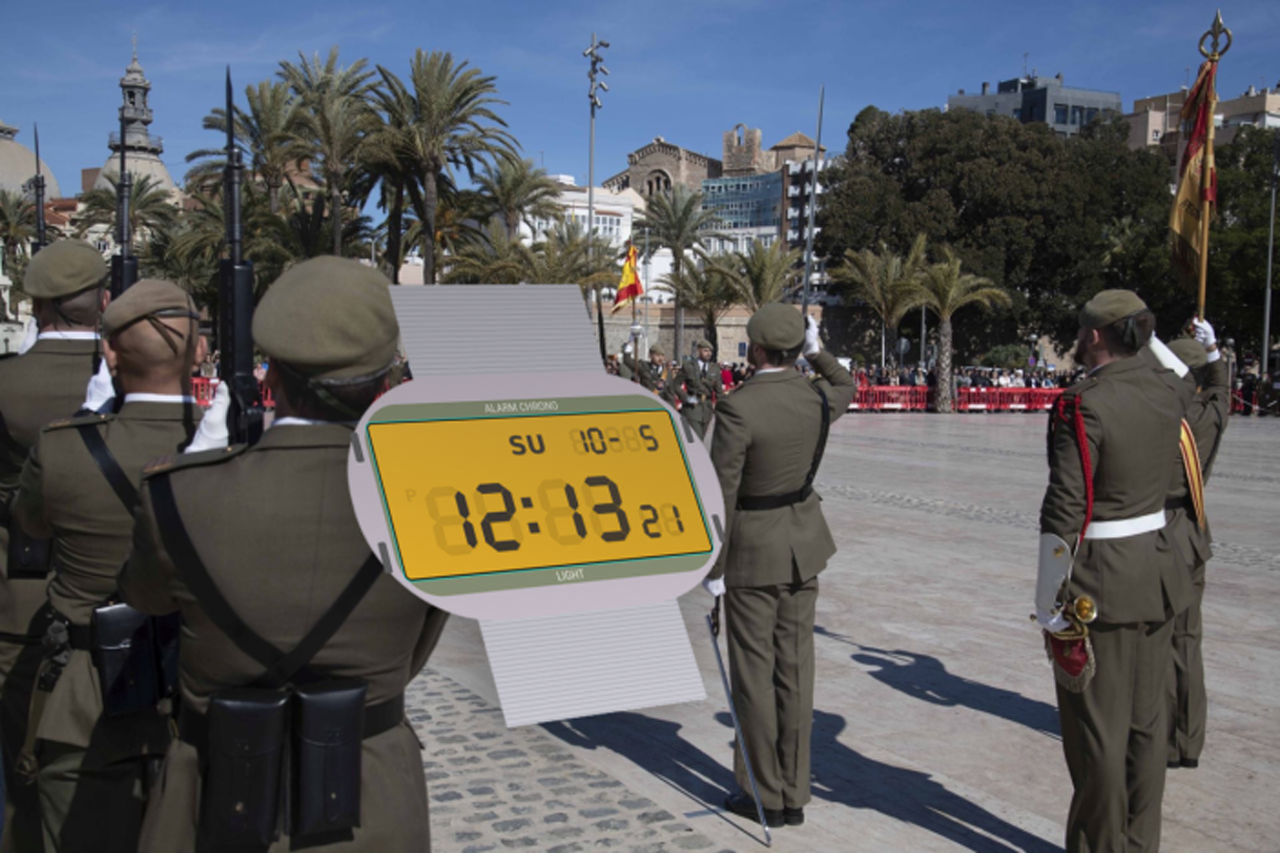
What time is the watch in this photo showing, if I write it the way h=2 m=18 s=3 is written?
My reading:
h=12 m=13 s=21
